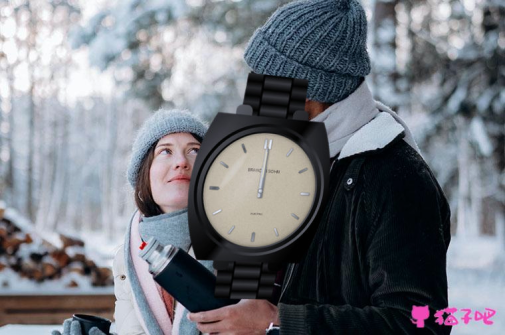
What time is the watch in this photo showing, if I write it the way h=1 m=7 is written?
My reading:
h=12 m=0
